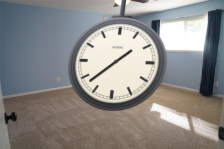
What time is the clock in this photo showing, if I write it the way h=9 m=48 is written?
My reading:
h=1 m=38
